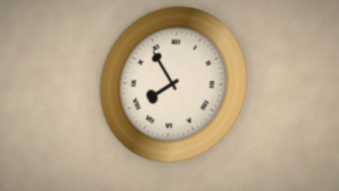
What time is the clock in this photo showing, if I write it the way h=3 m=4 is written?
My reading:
h=7 m=54
